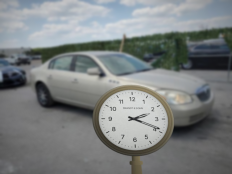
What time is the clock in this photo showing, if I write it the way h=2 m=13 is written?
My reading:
h=2 m=19
